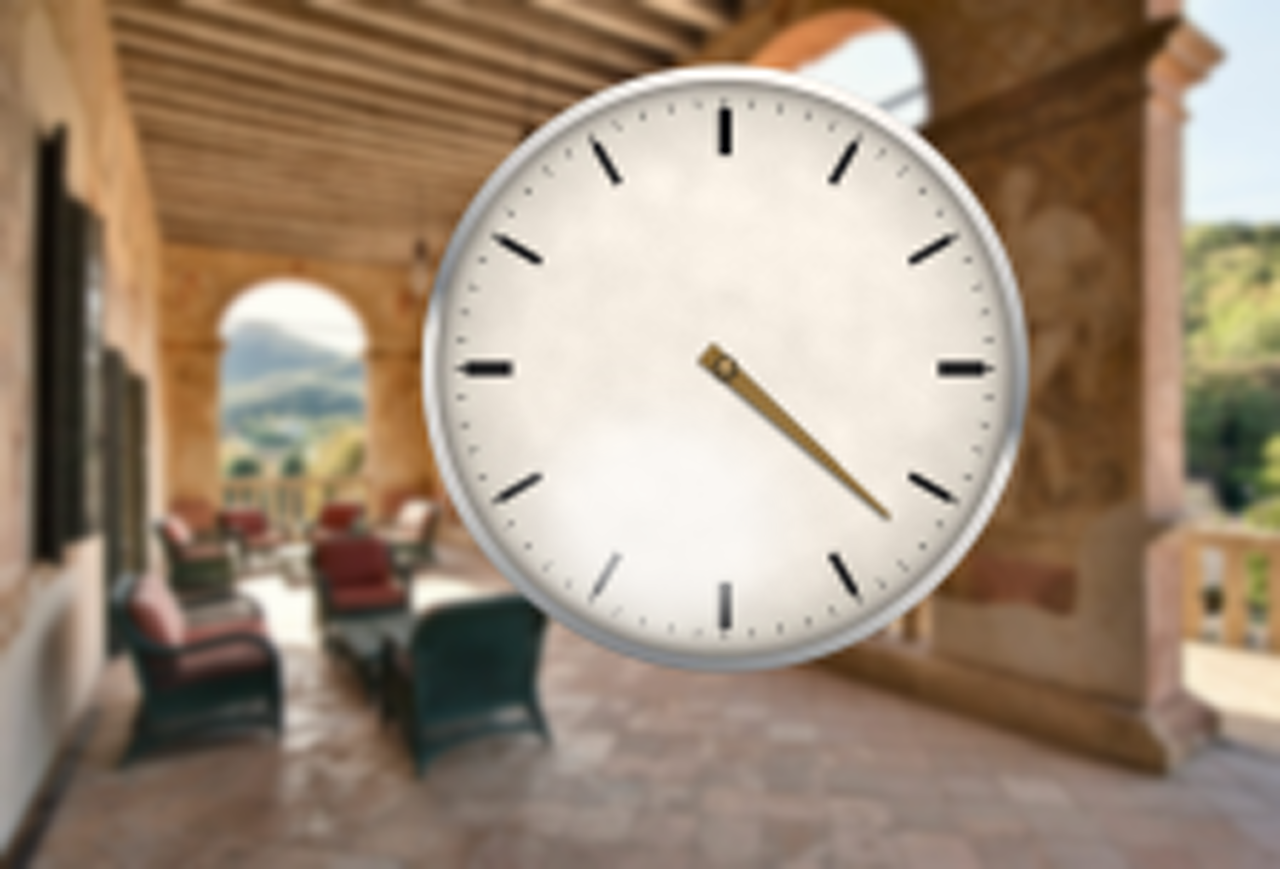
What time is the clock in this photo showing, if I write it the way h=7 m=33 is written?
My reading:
h=4 m=22
